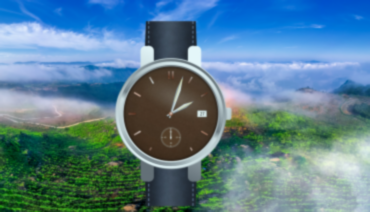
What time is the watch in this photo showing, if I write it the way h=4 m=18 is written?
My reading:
h=2 m=3
